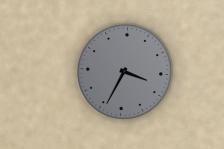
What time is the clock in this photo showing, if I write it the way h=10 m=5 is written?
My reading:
h=3 m=34
